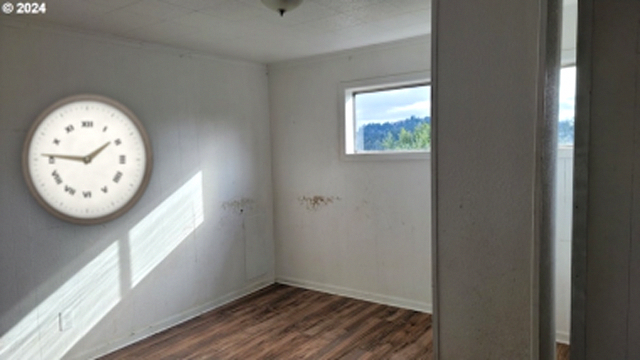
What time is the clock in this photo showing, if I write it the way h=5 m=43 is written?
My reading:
h=1 m=46
